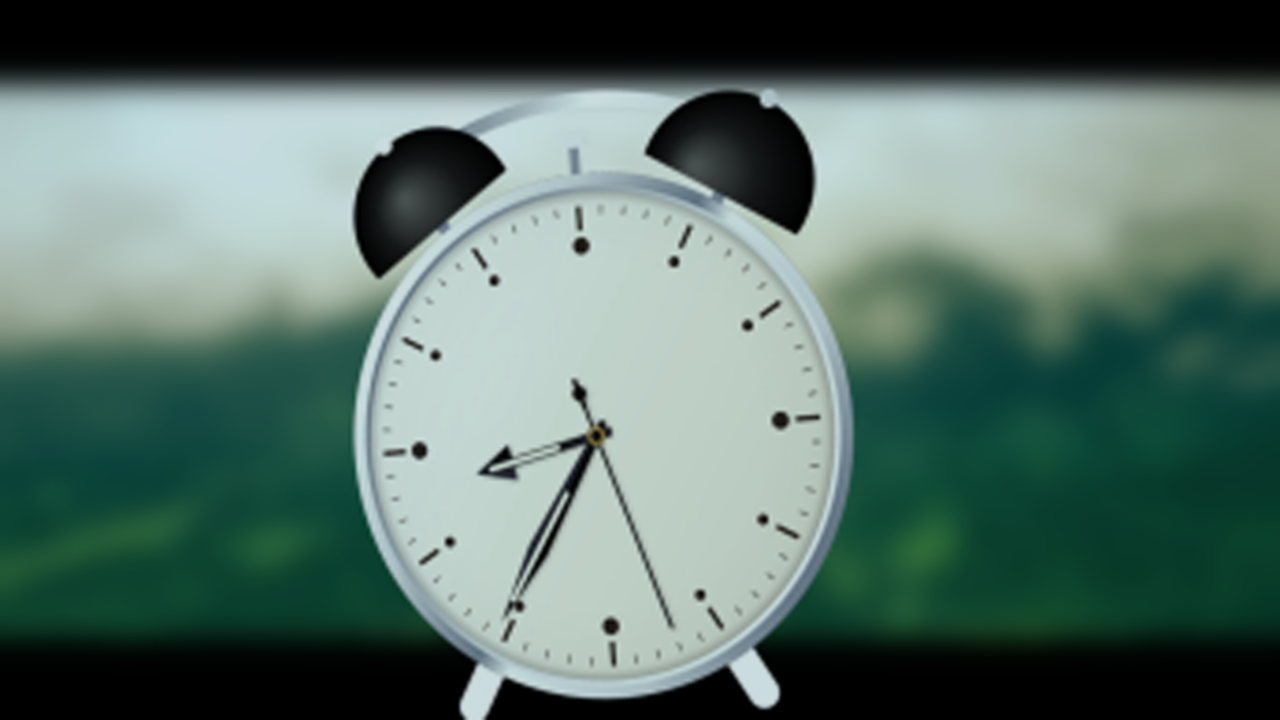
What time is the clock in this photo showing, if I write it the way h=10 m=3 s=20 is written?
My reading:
h=8 m=35 s=27
